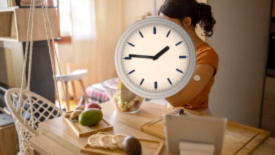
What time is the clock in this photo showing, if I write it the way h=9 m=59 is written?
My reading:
h=1 m=46
